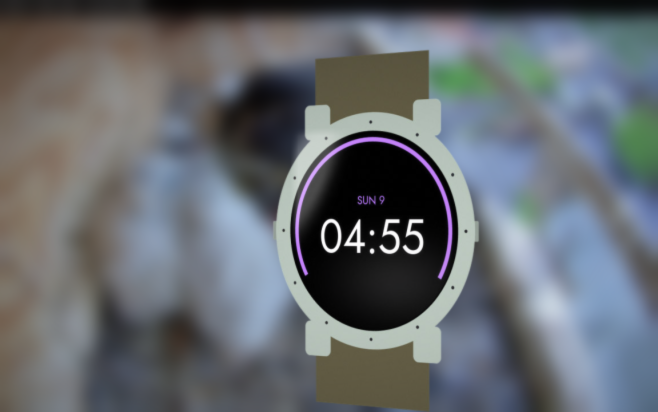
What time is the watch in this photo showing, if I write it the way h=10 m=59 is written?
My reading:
h=4 m=55
